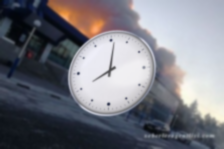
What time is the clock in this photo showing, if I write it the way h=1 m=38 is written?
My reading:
h=8 m=1
